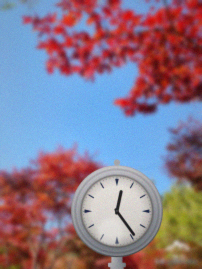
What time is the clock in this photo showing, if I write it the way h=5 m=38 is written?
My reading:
h=12 m=24
